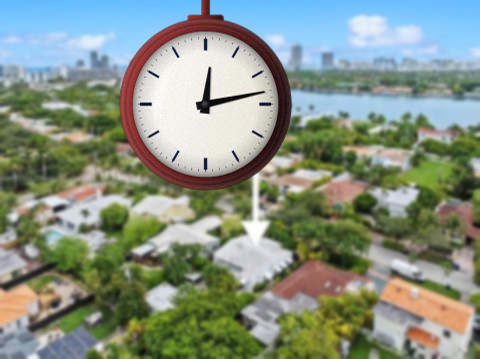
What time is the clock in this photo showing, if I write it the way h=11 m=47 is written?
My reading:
h=12 m=13
